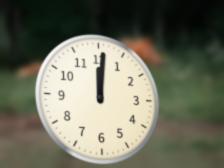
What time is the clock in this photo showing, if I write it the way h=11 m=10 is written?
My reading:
h=12 m=1
